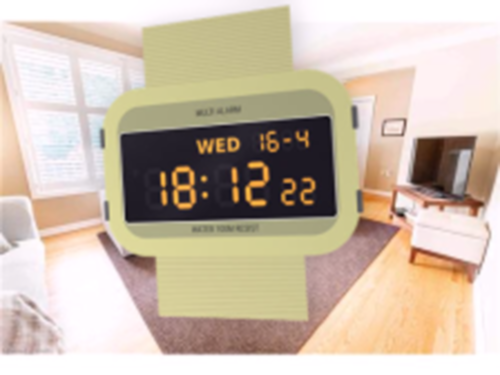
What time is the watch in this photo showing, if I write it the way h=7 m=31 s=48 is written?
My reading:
h=18 m=12 s=22
